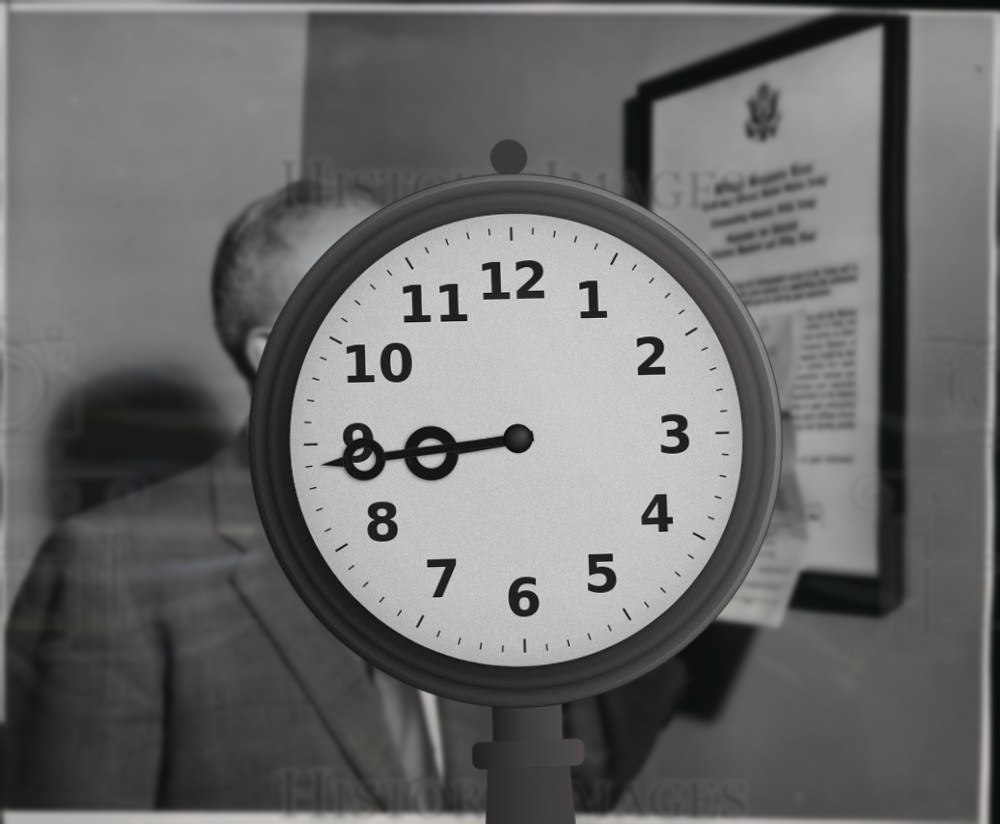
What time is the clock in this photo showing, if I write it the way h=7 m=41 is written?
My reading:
h=8 m=44
